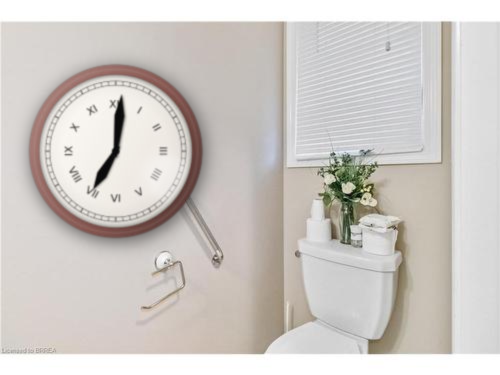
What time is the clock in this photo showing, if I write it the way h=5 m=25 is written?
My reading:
h=7 m=1
